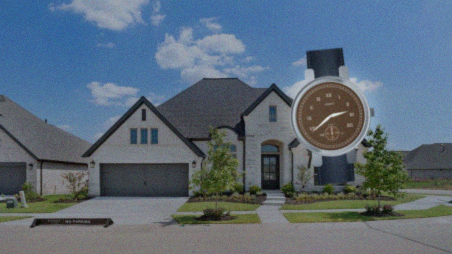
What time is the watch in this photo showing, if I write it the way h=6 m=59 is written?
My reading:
h=2 m=39
